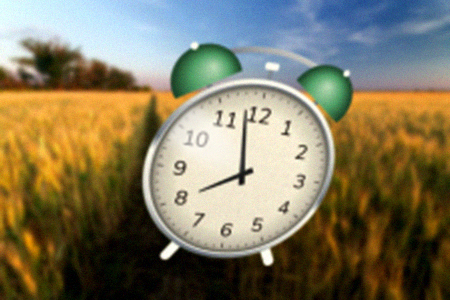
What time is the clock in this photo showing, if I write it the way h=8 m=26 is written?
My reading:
h=7 m=58
